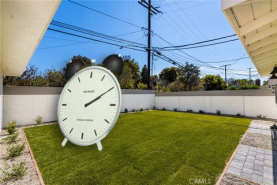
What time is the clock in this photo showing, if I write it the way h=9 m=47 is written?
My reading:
h=2 m=10
